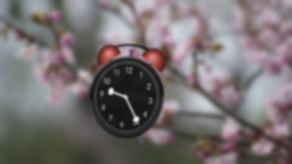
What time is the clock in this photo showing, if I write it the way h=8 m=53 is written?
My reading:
h=9 m=24
